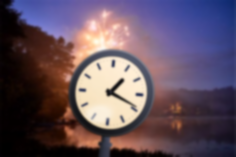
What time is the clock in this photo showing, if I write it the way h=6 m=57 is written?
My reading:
h=1 m=19
